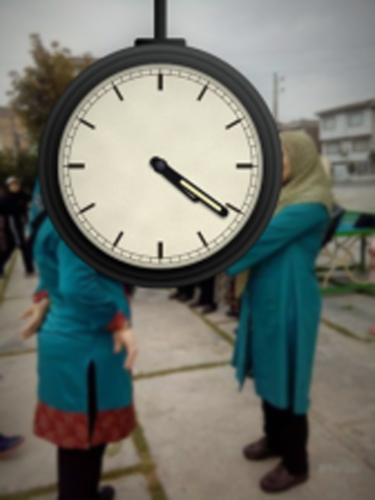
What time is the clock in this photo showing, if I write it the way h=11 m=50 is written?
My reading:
h=4 m=21
